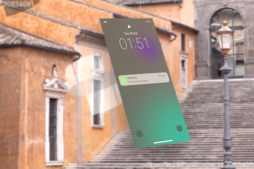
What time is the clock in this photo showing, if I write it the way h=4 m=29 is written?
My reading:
h=1 m=51
